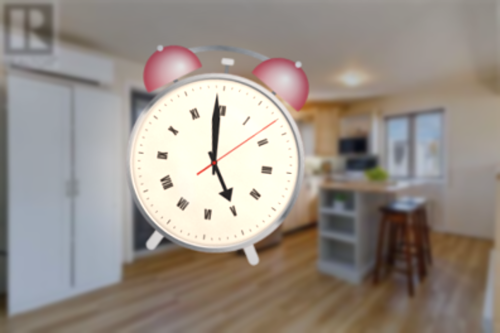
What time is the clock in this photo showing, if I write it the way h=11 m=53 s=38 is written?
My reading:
h=4 m=59 s=8
